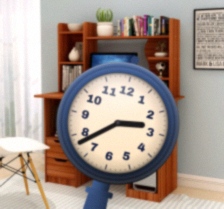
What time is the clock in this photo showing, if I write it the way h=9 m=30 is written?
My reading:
h=2 m=38
